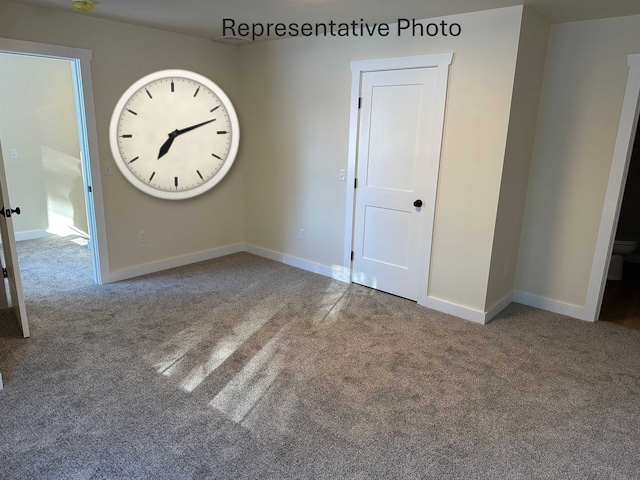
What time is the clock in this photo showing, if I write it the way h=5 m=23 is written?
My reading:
h=7 m=12
